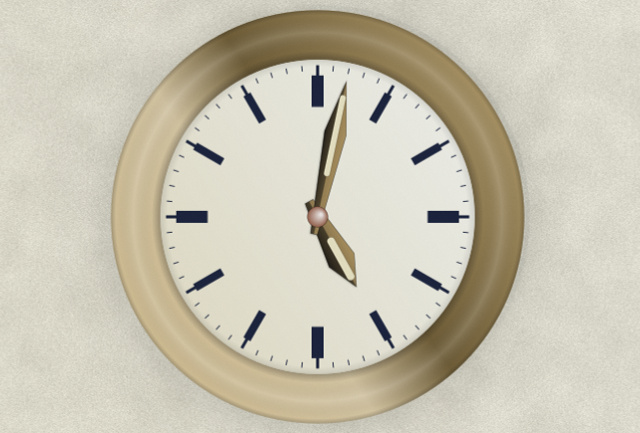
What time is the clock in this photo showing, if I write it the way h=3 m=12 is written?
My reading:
h=5 m=2
